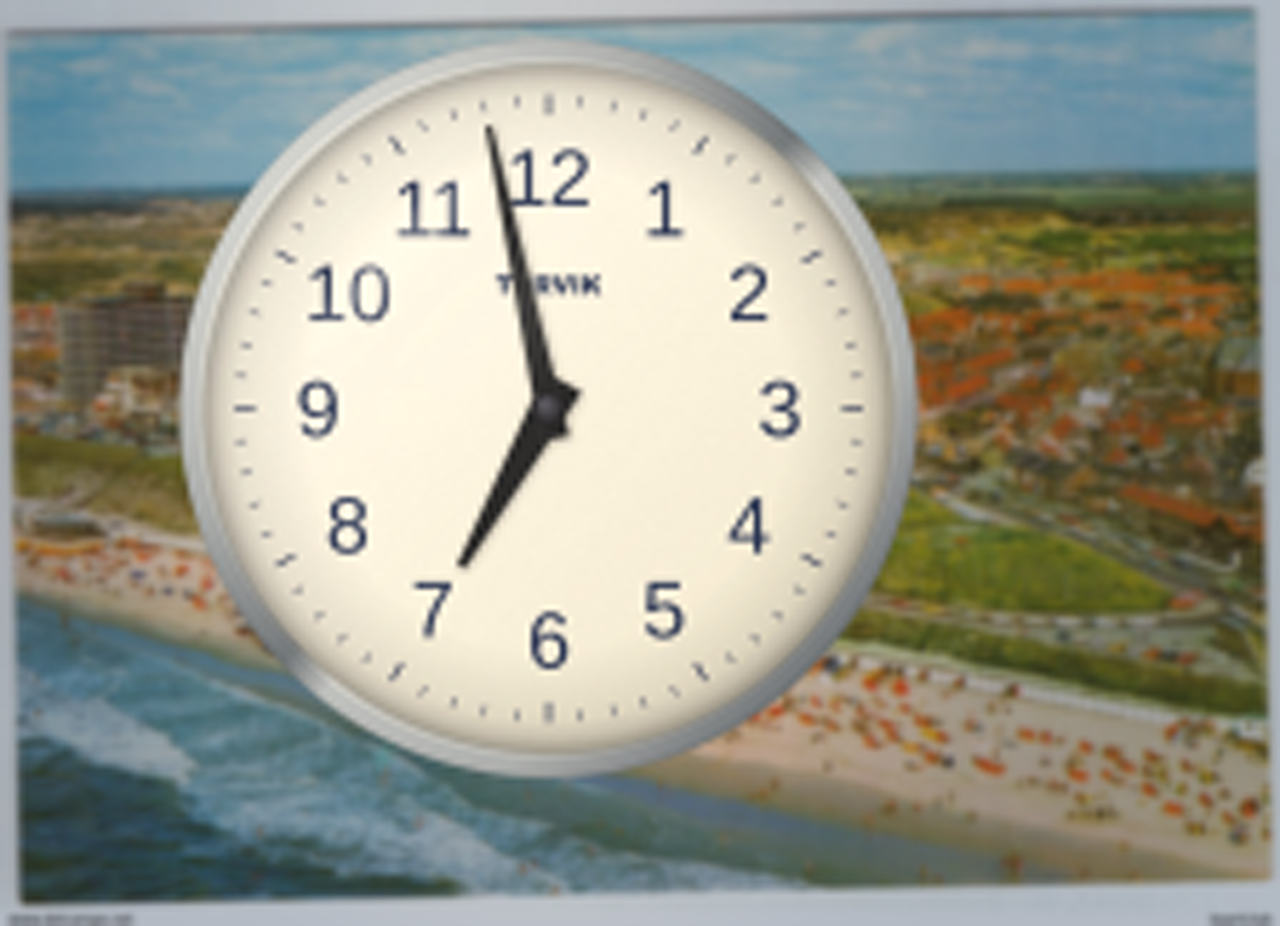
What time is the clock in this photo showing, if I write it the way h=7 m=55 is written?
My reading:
h=6 m=58
